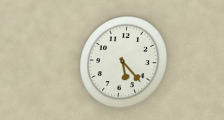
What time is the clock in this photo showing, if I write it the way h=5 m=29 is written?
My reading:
h=5 m=22
